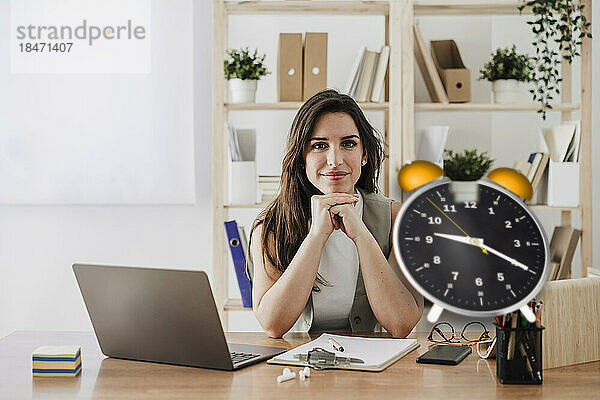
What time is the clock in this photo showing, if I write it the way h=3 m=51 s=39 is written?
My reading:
h=9 m=19 s=53
